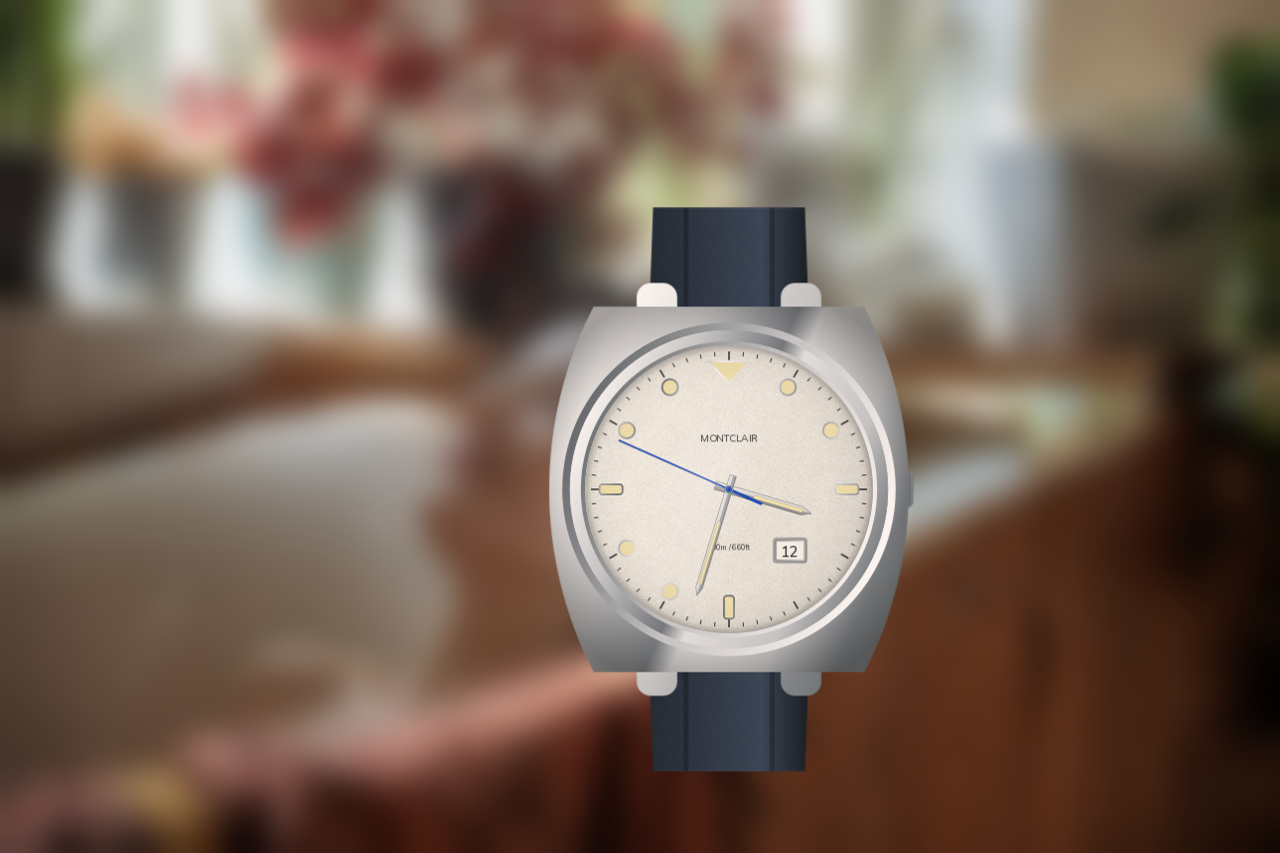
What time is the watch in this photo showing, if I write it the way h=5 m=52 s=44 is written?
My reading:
h=3 m=32 s=49
